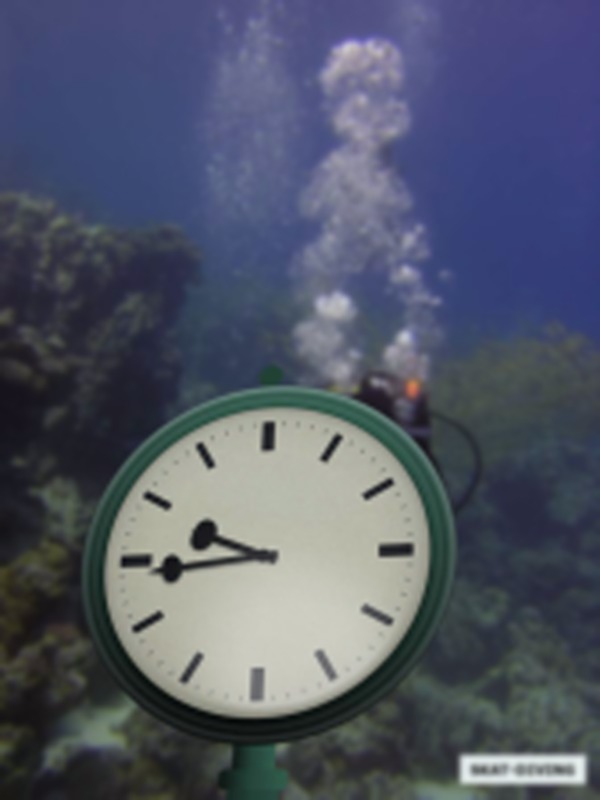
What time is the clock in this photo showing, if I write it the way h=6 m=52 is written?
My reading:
h=9 m=44
